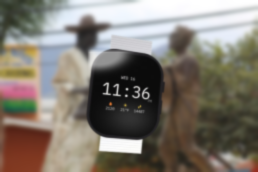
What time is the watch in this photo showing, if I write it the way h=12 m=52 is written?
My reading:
h=11 m=36
